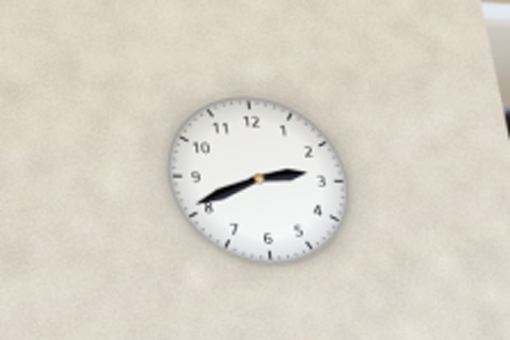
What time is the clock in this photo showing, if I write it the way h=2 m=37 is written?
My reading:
h=2 m=41
